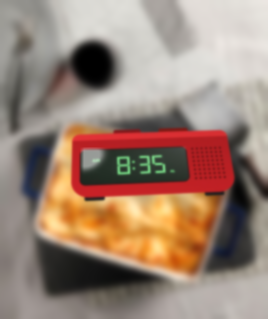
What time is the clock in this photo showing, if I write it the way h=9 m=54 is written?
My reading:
h=8 m=35
